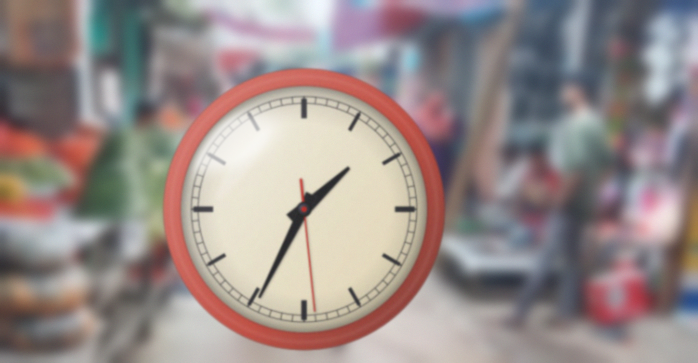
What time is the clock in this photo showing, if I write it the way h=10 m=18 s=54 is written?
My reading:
h=1 m=34 s=29
